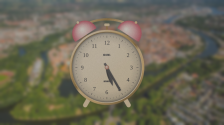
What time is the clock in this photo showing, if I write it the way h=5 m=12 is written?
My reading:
h=5 m=25
